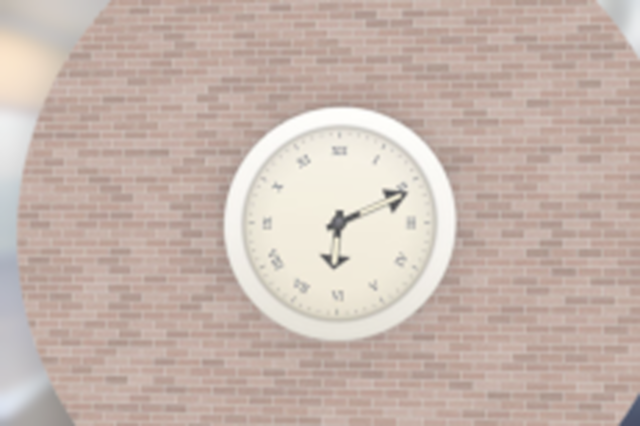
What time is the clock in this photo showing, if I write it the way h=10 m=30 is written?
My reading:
h=6 m=11
